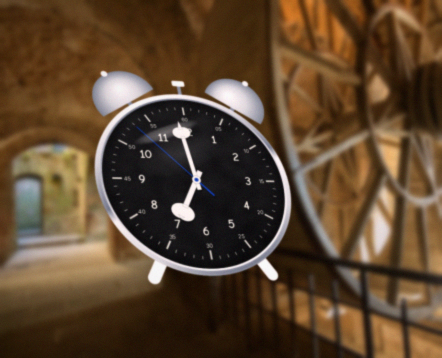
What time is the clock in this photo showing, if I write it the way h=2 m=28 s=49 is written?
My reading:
h=6 m=58 s=53
